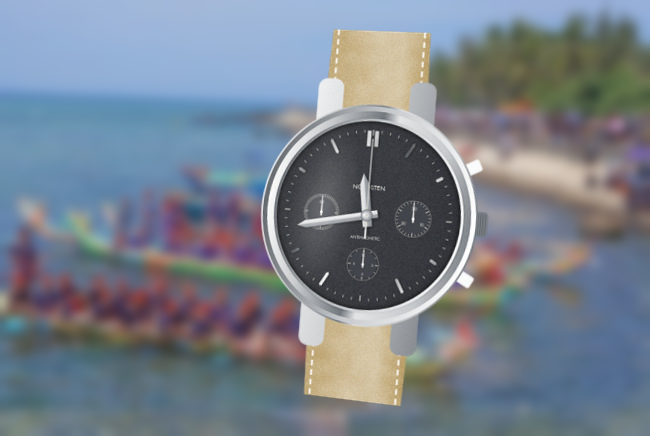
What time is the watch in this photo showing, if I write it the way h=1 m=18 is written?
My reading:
h=11 m=43
